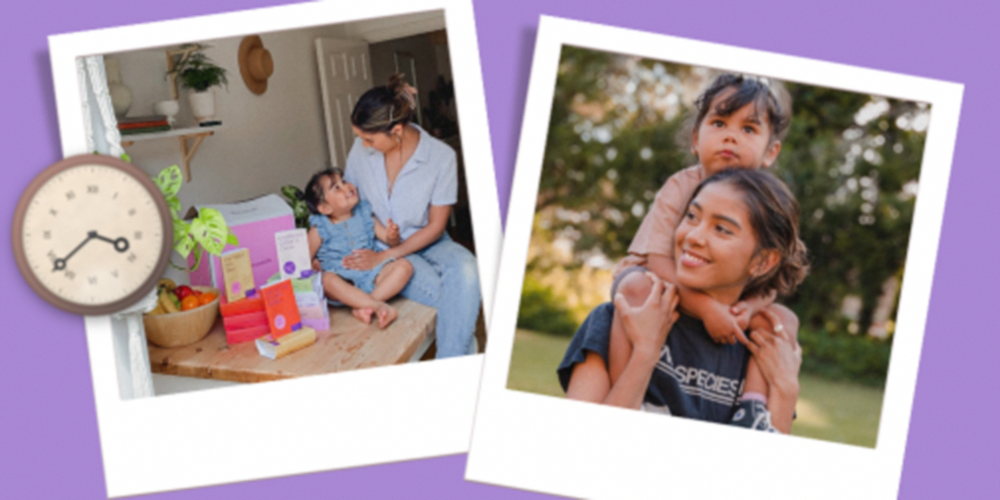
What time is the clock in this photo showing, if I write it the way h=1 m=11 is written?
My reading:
h=3 m=38
